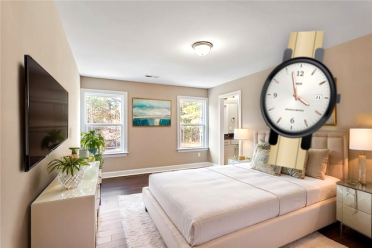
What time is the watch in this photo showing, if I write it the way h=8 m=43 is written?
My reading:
h=3 m=57
